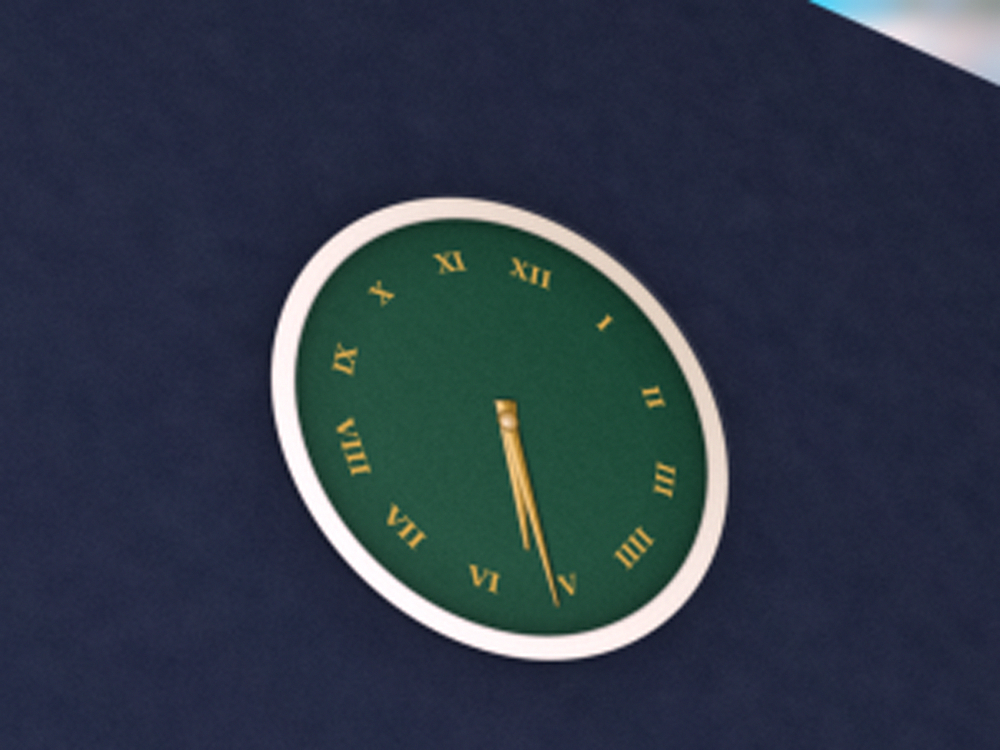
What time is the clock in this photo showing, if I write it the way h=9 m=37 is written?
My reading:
h=5 m=26
